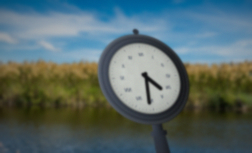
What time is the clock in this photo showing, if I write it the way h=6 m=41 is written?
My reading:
h=4 m=31
